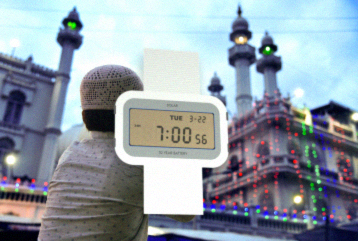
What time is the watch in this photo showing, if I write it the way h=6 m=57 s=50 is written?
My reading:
h=7 m=0 s=56
